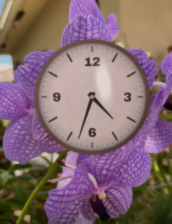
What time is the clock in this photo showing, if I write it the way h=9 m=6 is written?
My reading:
h=4 m=33
